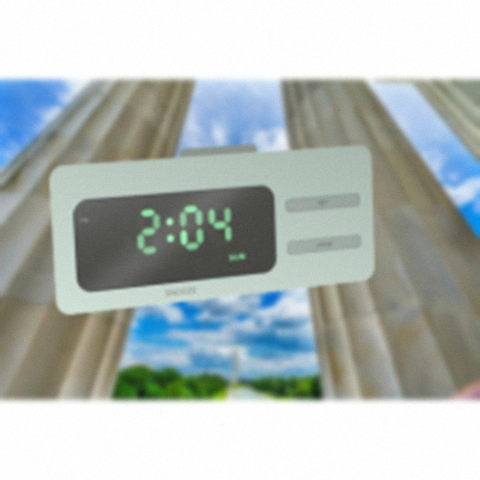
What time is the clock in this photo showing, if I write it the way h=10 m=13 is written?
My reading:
h=2 m=4
